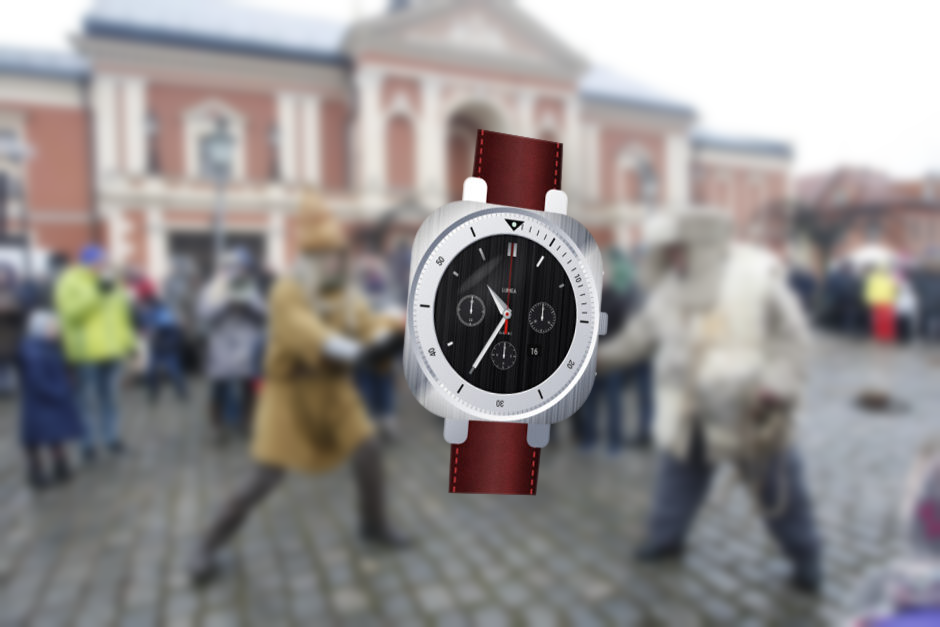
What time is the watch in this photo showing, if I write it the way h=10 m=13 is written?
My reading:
h=10 m=35
